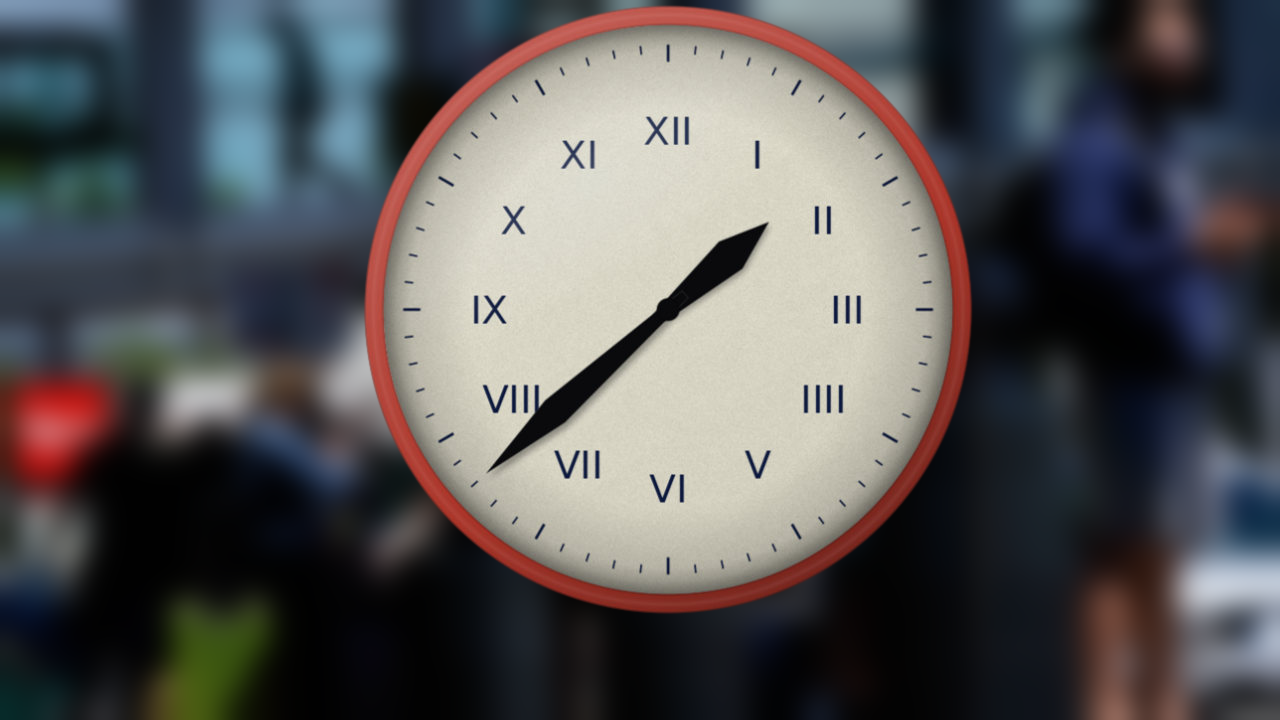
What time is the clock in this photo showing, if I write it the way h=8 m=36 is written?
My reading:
h=1 m=38
